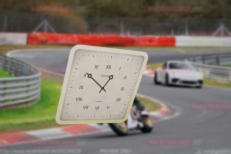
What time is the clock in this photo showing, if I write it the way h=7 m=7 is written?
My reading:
h=12 m=51
